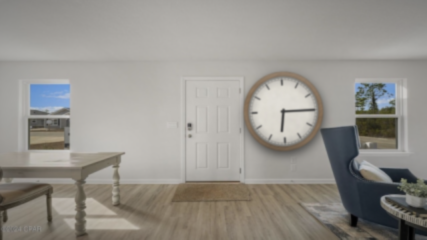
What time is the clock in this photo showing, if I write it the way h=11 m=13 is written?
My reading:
h=6 m=15
